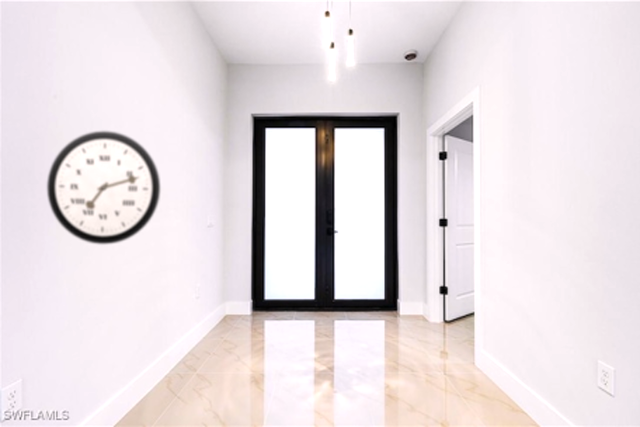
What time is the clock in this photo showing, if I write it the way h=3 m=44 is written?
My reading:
h=7 m=12
